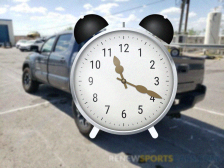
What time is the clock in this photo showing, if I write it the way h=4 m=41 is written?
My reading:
h=11 m=19
